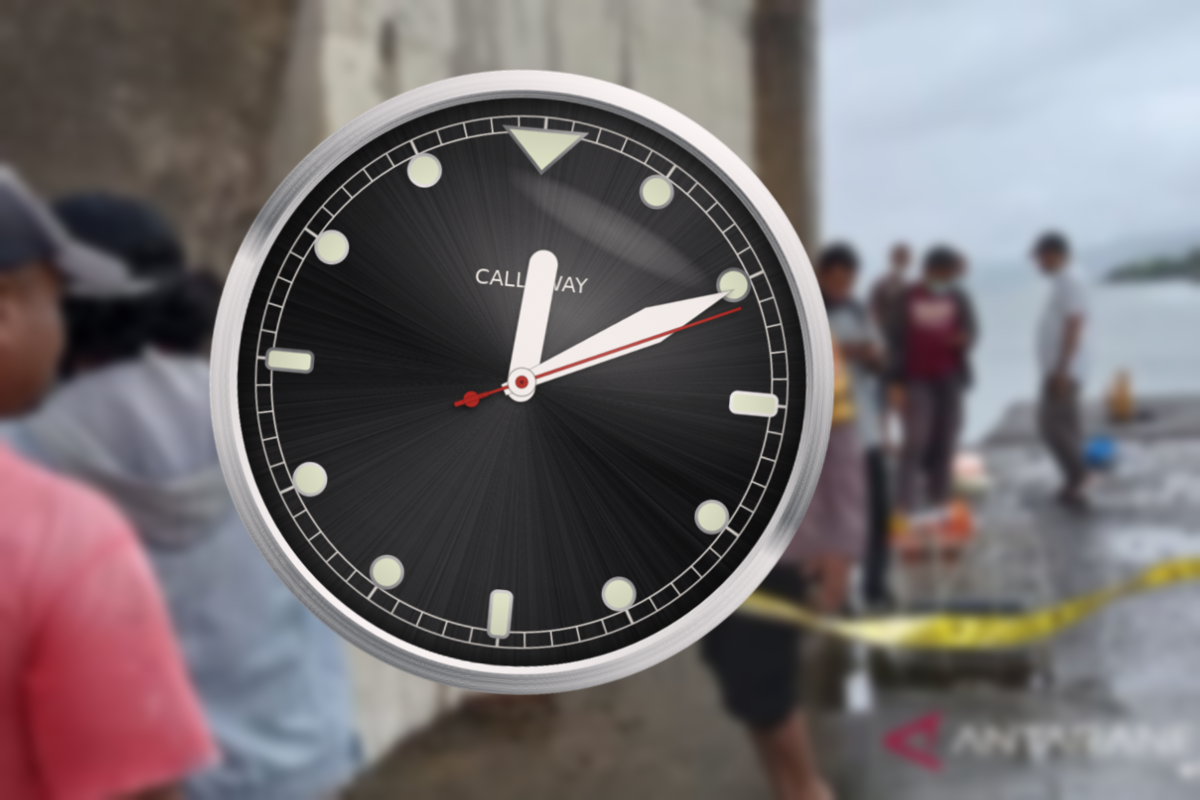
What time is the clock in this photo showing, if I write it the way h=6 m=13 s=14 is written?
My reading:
h=12 m=10 s=11
